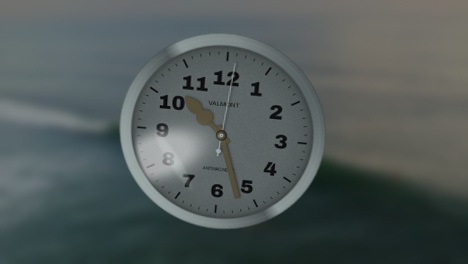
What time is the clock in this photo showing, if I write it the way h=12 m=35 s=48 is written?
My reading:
h=10 m=27 s=1
